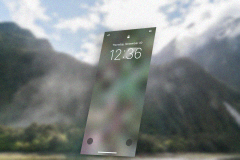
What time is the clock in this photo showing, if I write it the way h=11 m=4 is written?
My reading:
h=12 m=36
